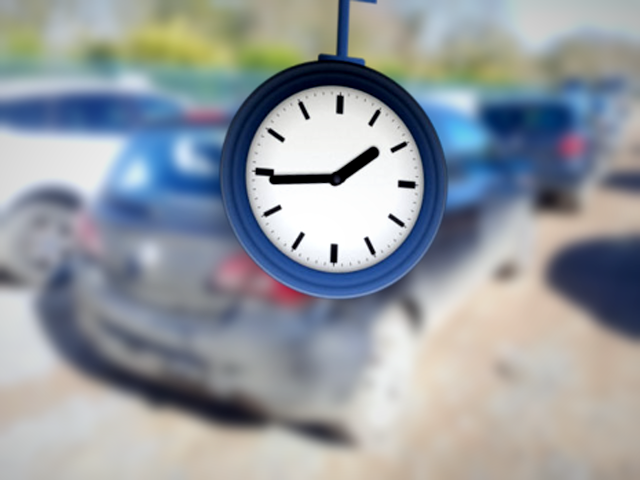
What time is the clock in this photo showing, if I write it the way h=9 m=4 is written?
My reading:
h=1 m=44
